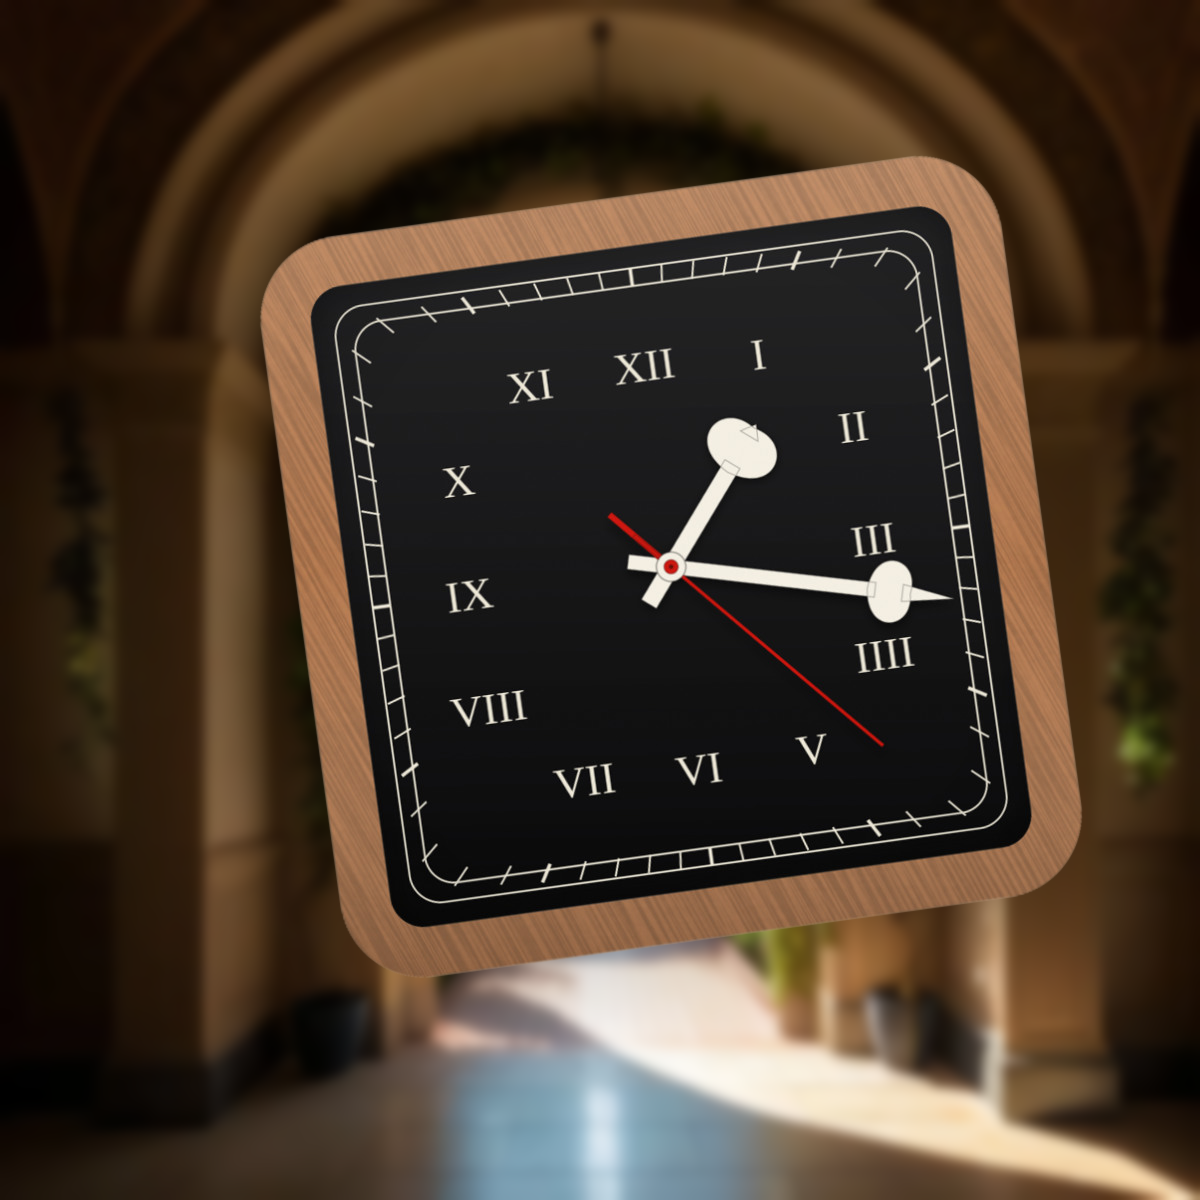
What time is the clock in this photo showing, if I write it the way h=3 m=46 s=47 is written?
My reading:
h=1 m=17 s=23
